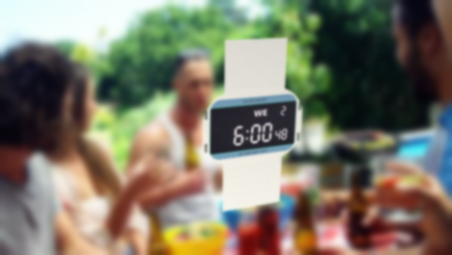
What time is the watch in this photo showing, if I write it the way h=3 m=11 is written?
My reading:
h=6 m=0
